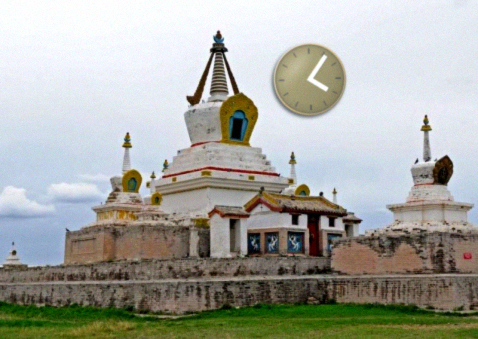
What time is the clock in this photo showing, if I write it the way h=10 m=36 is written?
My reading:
h=4 m=6
